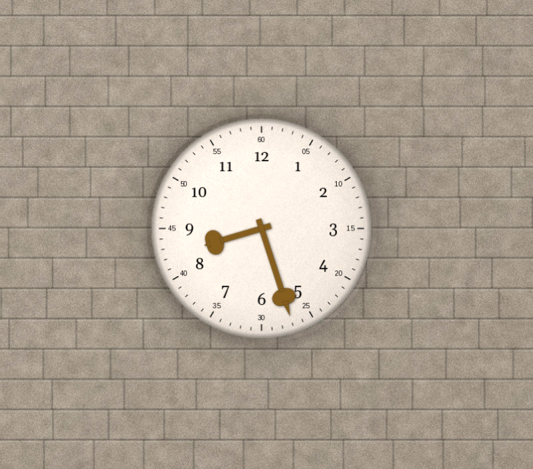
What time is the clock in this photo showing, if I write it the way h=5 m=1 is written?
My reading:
h=8 m=27
